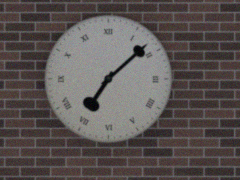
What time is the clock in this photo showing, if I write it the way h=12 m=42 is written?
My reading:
h=7 m=8
